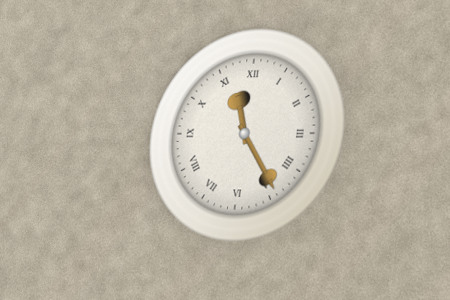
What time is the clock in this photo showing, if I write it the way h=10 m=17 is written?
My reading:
h=11 m=24
